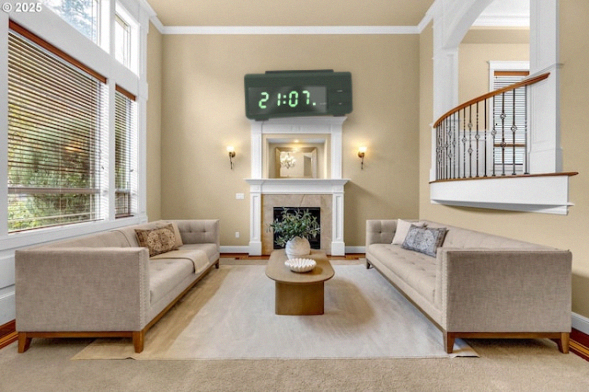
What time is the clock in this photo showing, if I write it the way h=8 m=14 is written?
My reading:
h=21 m=7
